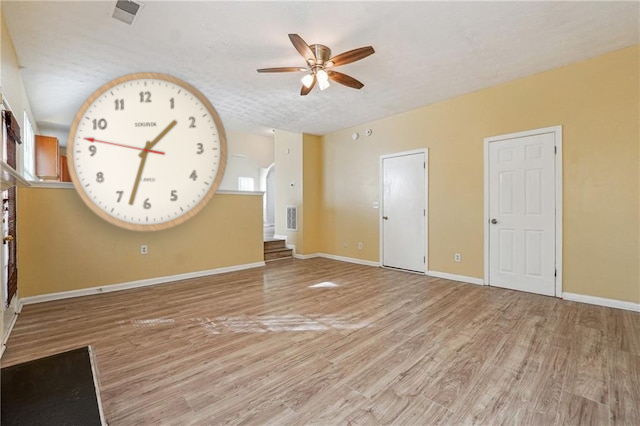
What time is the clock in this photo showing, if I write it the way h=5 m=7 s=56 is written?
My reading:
h=1 m=32 s=47
